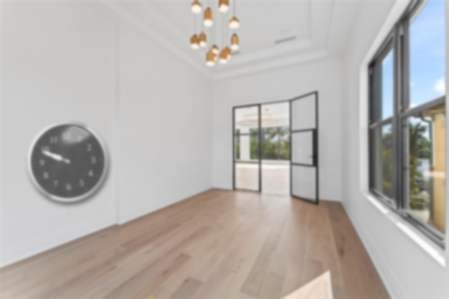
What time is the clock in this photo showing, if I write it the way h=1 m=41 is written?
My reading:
h=9 m=49
